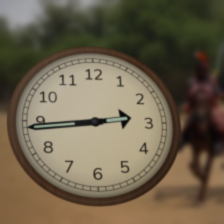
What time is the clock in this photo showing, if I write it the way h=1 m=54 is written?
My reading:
h=2 m=44
